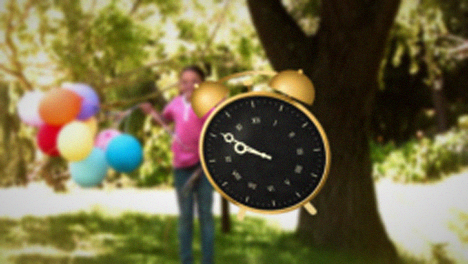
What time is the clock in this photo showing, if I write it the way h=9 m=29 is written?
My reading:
h=9 m=51
